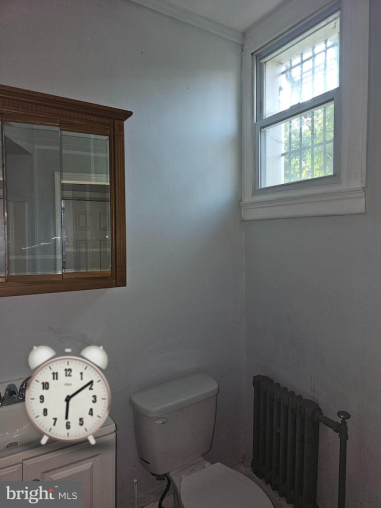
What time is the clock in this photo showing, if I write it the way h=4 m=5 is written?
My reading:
h=6 m=9
